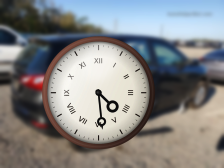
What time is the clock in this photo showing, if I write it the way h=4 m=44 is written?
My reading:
h=4 m=29
